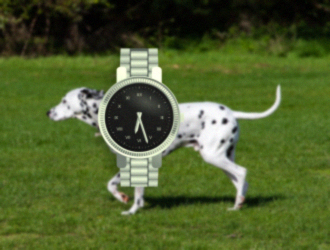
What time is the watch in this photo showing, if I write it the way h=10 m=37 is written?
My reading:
h=6 m=27
